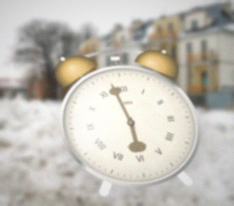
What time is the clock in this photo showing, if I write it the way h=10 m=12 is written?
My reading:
h=5 m=58
